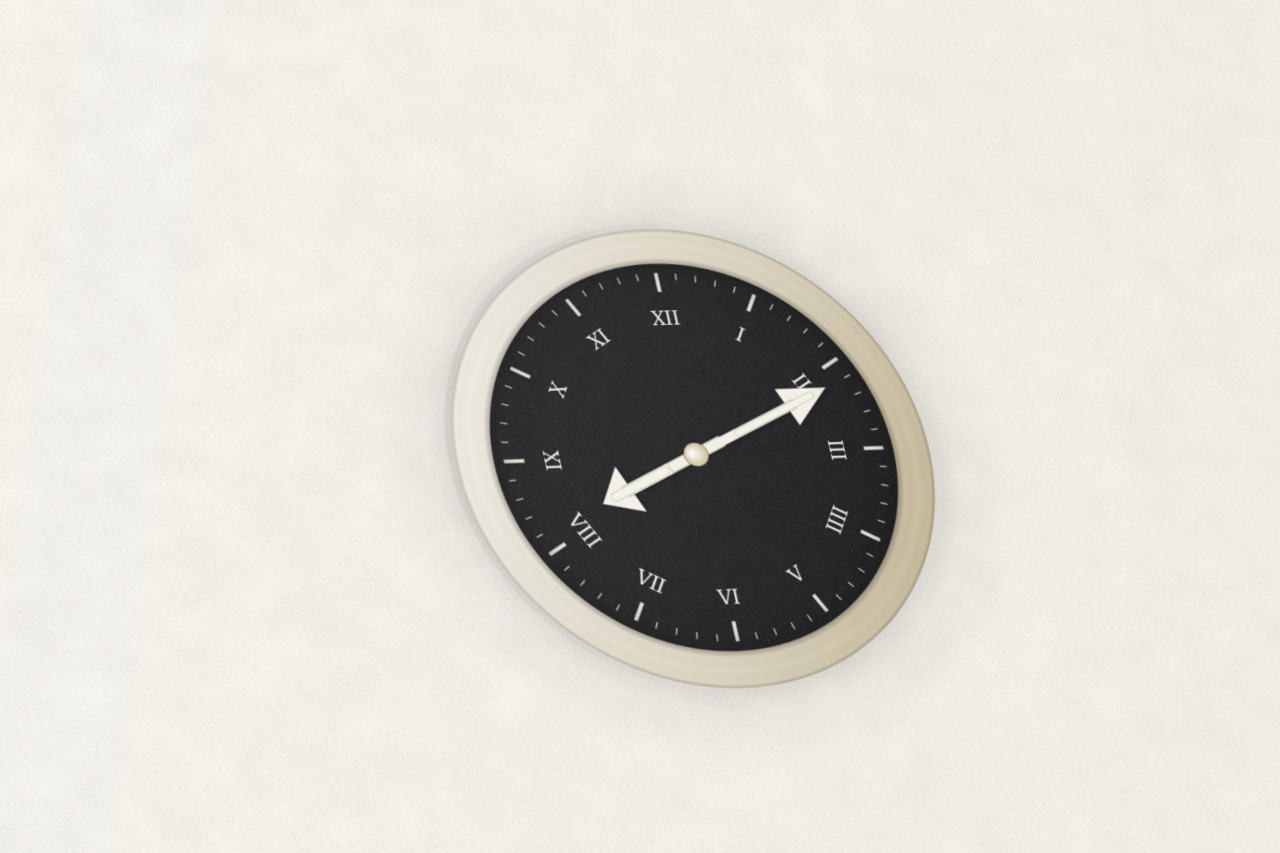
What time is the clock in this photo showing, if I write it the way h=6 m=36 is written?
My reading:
h=8 m=11
